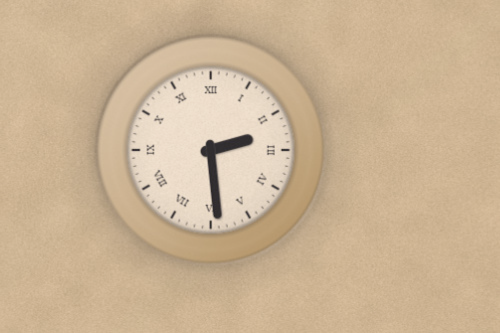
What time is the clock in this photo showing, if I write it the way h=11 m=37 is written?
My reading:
h=2 m=29
